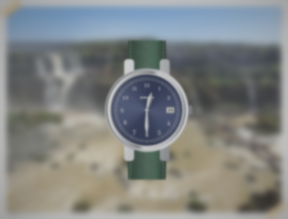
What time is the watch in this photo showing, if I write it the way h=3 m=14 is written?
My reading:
h=12 m=30
